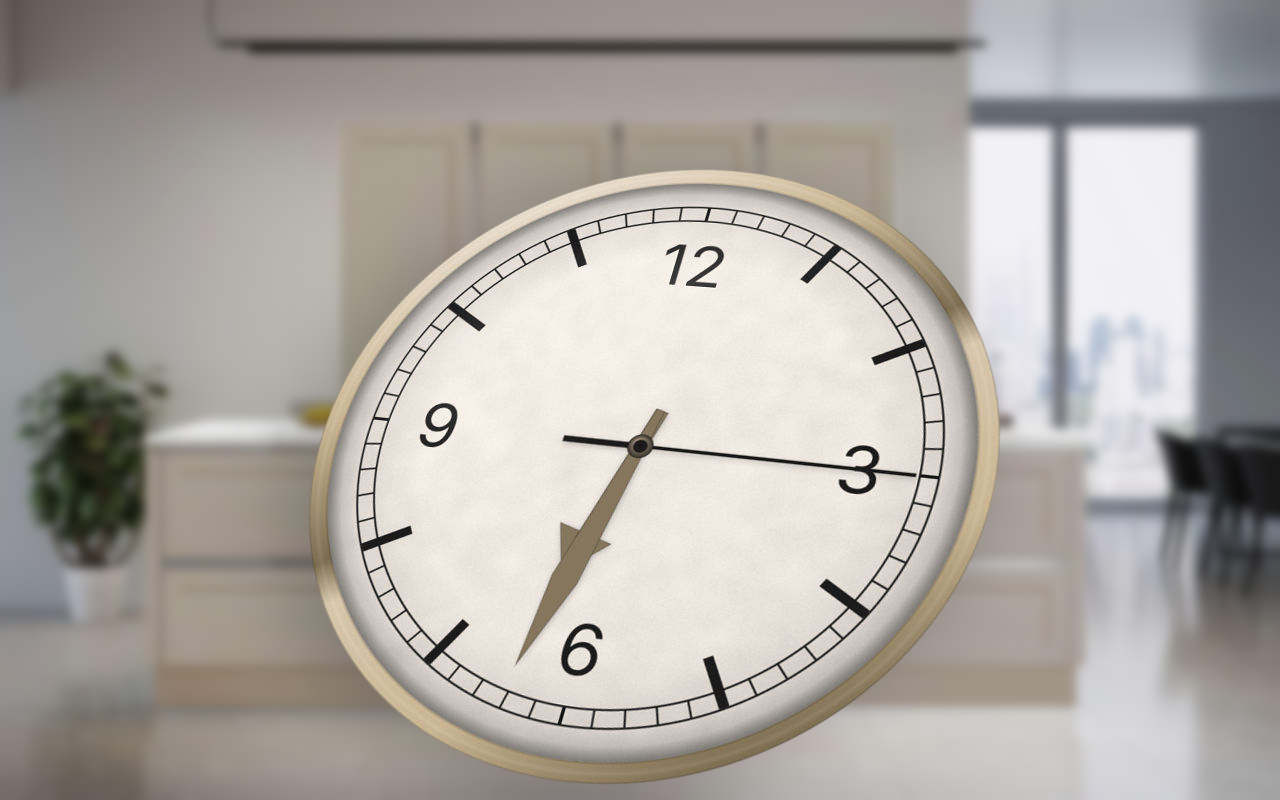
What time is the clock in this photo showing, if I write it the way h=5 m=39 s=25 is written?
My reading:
h=6 m=32 s=15
